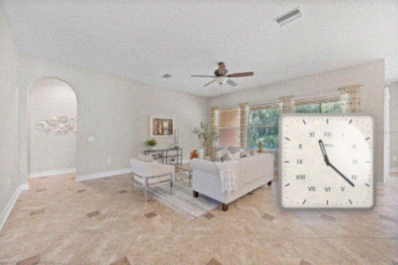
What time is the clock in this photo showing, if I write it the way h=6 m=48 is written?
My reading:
h=11 m=22
